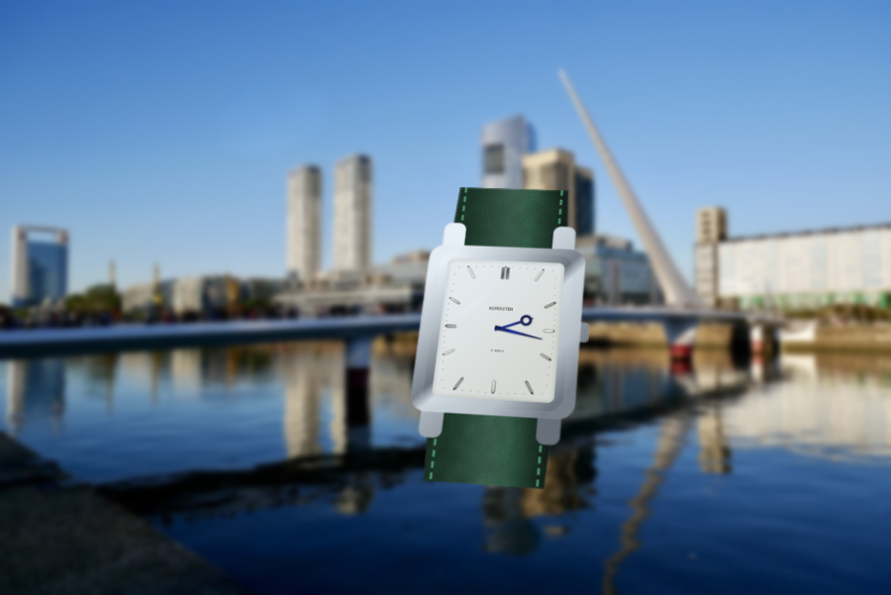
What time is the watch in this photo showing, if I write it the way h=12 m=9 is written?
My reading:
h=2 m=17
